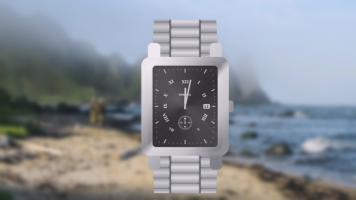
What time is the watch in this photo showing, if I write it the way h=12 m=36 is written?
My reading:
h=12 m=2
